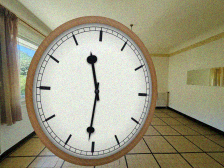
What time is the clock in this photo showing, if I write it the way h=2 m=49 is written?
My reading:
h=11 m=31
